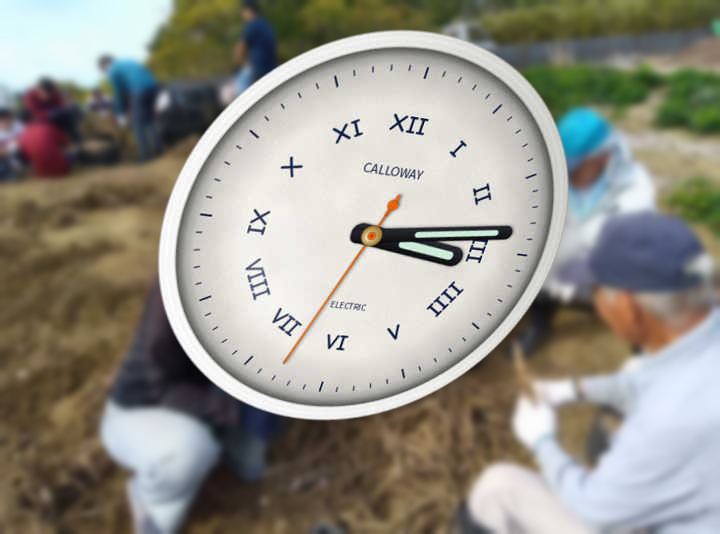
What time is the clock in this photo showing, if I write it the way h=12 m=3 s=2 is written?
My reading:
h=3 m=13 s=33
